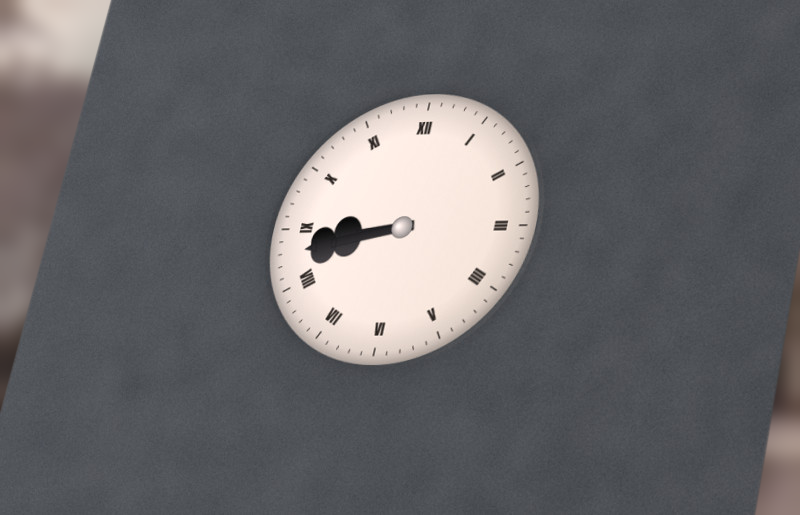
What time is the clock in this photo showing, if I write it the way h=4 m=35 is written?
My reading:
h=8 m=43
